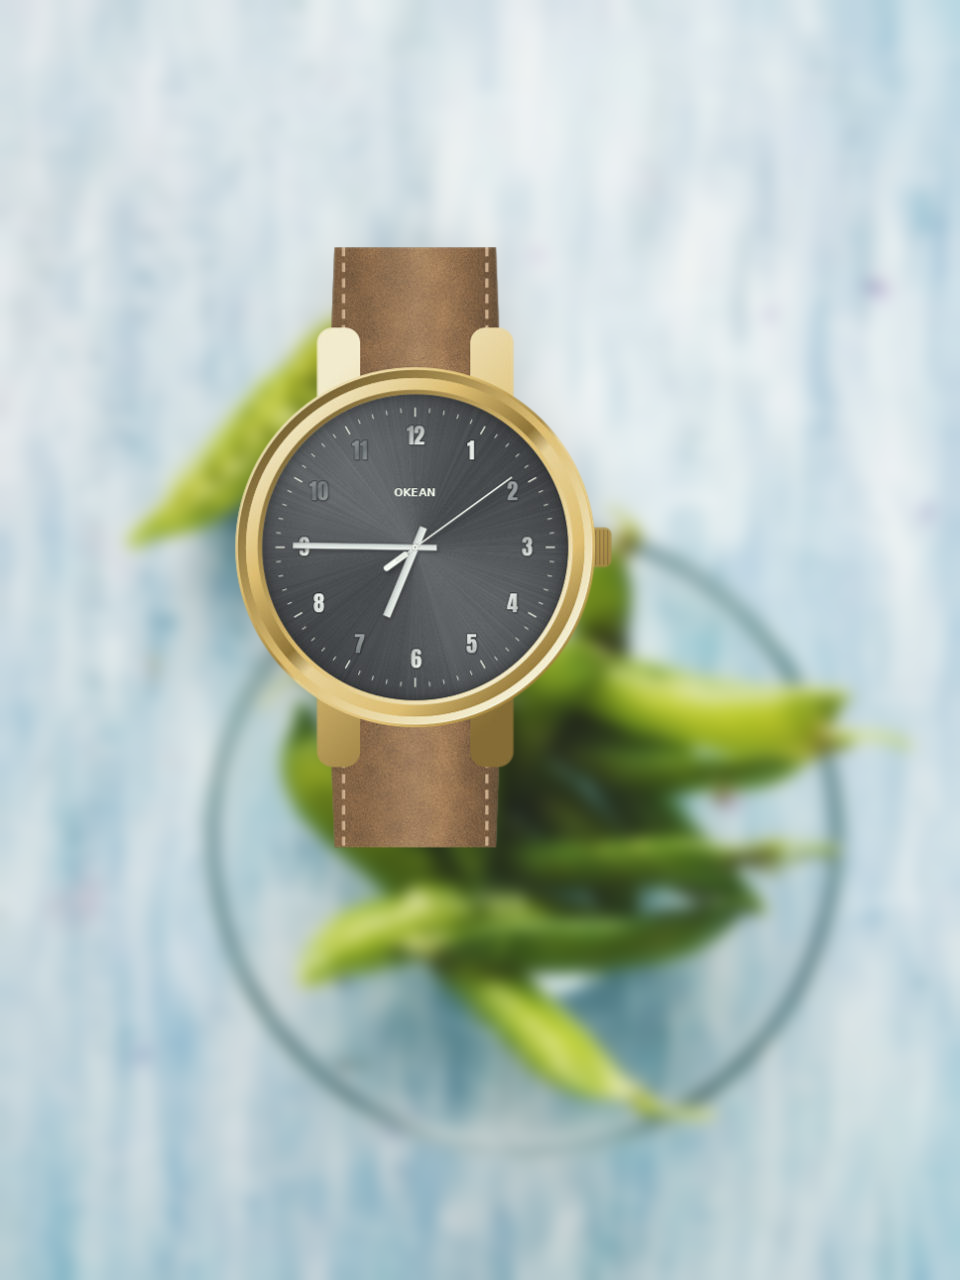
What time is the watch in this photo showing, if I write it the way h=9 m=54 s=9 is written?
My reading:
h=6 m=45 s=9
